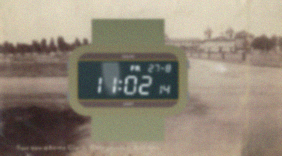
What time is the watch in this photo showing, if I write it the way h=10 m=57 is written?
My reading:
h=11 m=2
